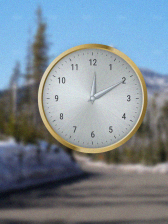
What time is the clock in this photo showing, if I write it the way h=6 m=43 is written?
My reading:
h=12 m=10
